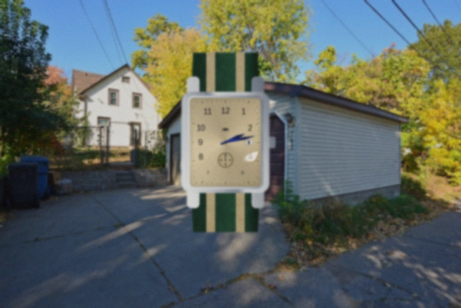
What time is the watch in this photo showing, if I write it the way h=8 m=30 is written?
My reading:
h=2 m=13
